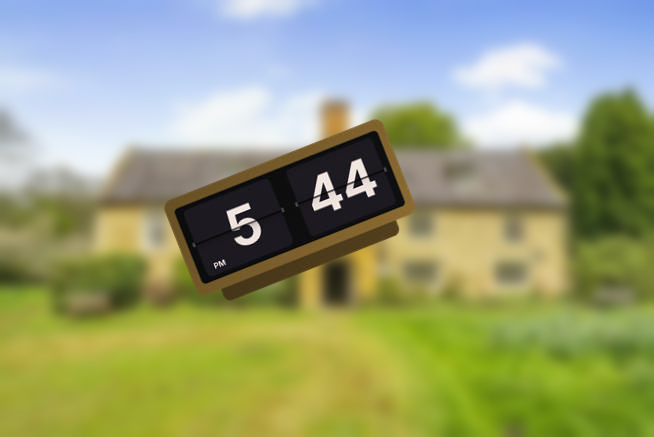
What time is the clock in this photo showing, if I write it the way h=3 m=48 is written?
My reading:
h=5 m=44
